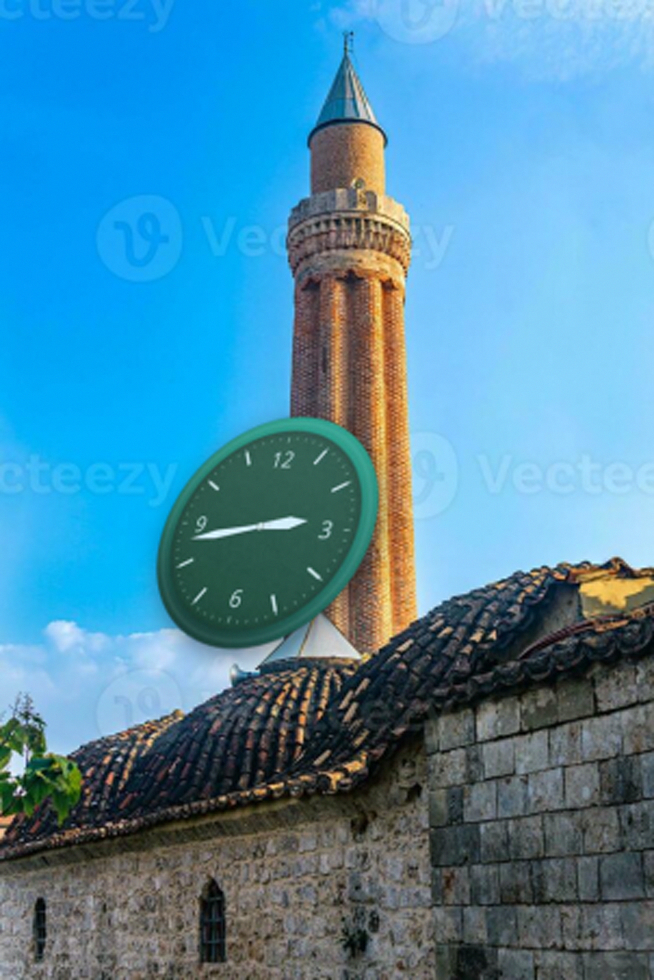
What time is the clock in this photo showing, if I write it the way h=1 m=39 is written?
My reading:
h=2 m=43
